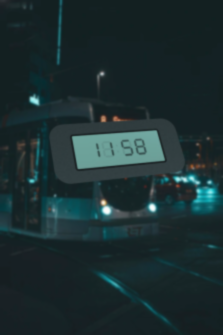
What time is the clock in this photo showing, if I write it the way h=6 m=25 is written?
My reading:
h=11 m=58
